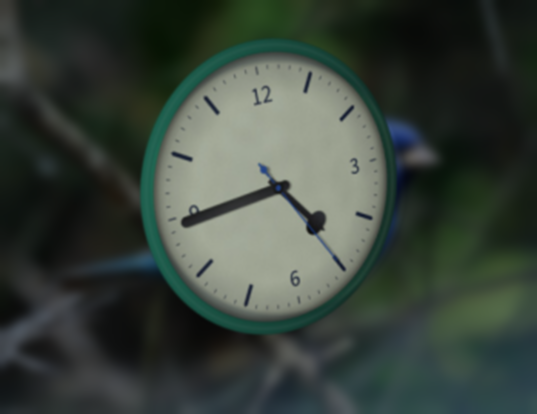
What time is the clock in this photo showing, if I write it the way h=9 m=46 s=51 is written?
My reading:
h=4 m=44 s=25
